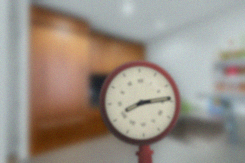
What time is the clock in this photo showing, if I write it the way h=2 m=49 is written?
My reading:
h=8 m=14
